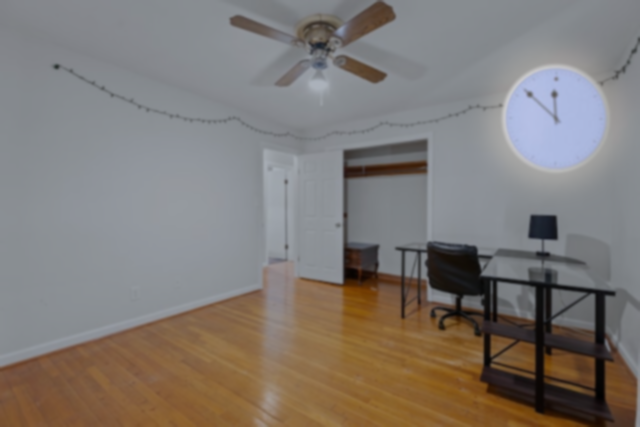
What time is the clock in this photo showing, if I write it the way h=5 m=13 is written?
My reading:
h=11 m=52
